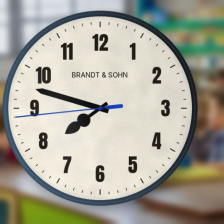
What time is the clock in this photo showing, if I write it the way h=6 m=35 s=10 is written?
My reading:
h=7 m=47 s=44
